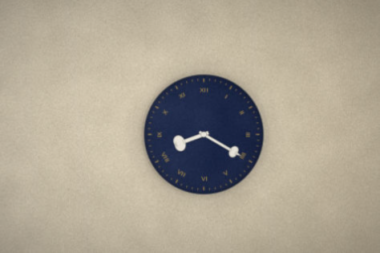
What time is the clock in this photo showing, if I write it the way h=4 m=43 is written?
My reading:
h=8 m=20
